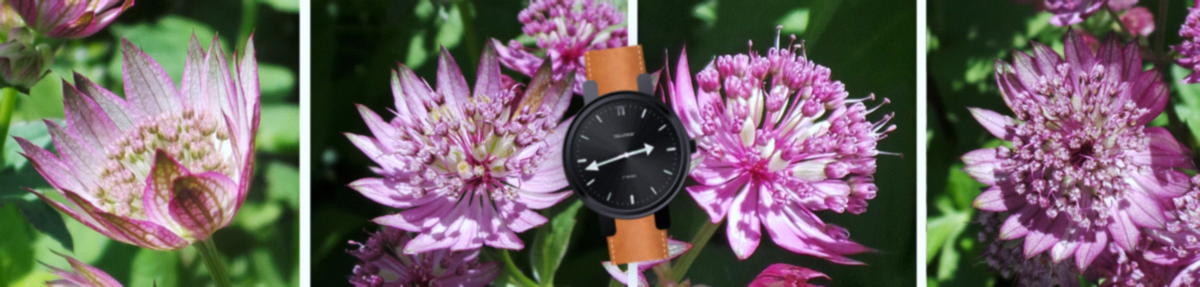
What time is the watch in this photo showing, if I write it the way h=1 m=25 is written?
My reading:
h=2 m=43
